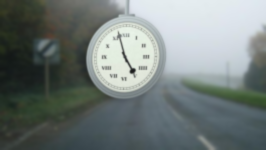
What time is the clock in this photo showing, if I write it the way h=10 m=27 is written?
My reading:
h=4 m=57
